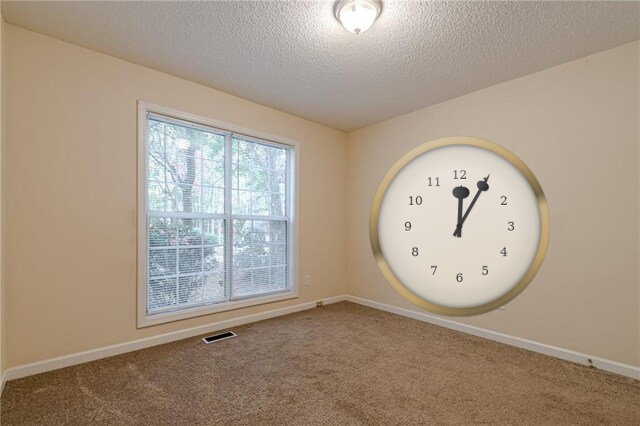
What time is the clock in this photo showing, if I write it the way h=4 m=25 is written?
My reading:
h=12 m=5
